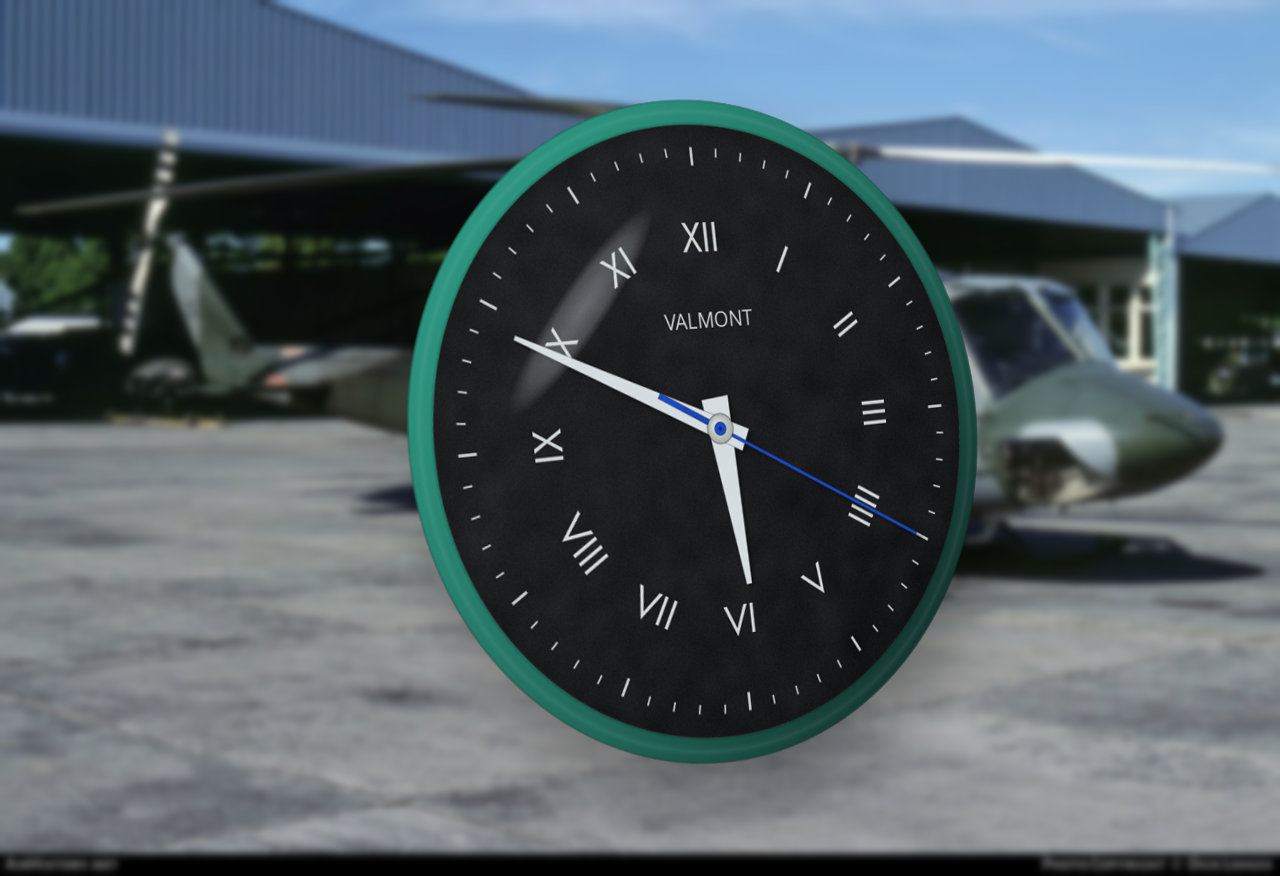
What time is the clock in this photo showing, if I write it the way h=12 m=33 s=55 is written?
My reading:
h=5 m=49 s=20
